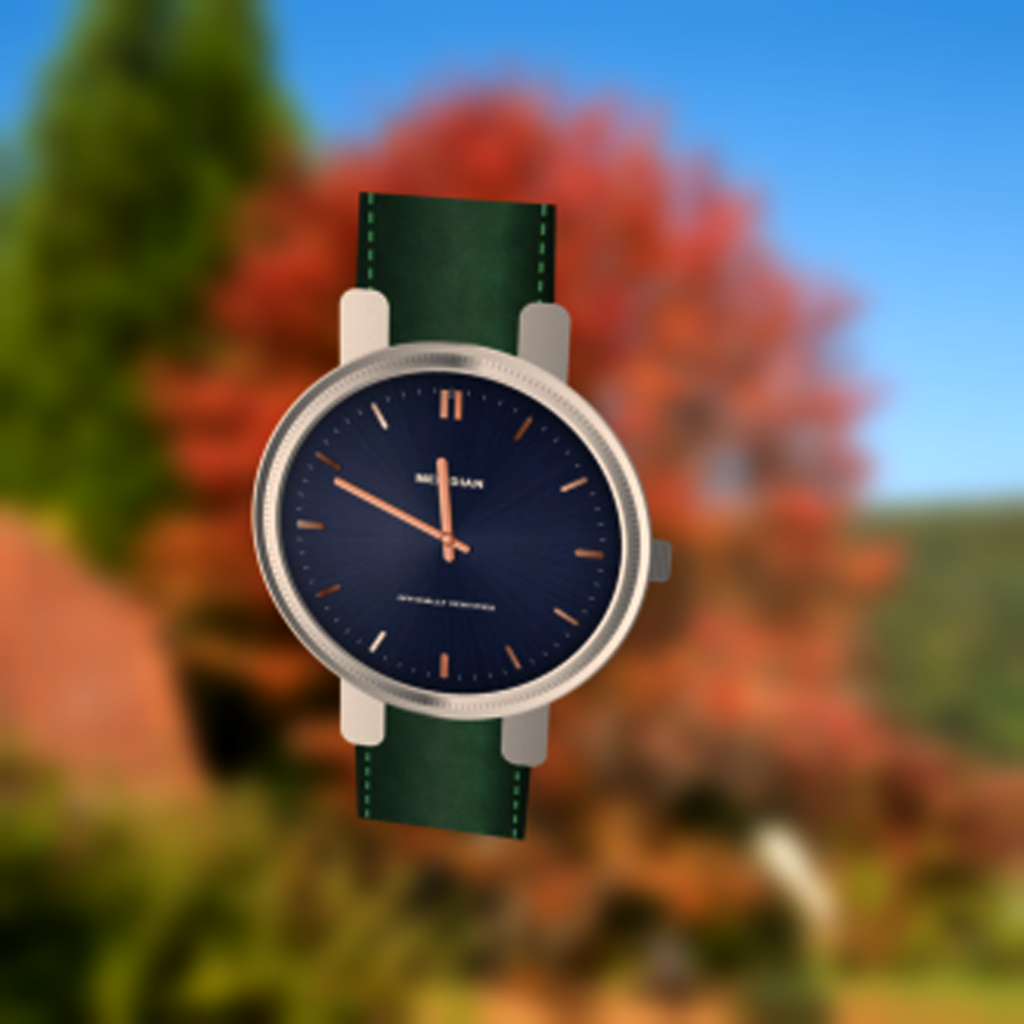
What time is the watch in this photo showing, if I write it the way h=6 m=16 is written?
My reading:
h=11 m=49
